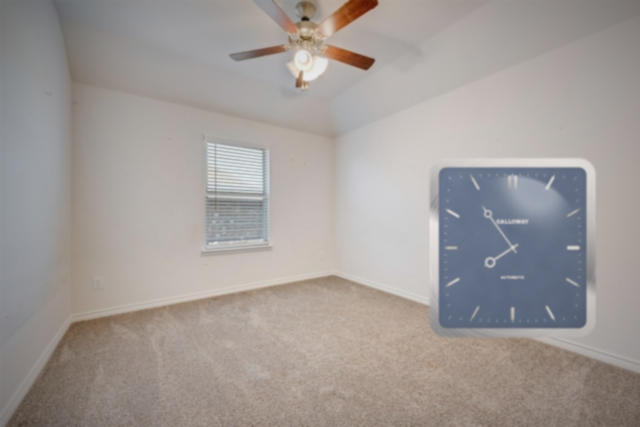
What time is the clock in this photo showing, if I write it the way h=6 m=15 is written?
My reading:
h=7 m=54
